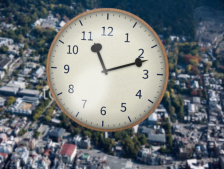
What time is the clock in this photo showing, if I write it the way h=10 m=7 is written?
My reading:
h=11 m=12
